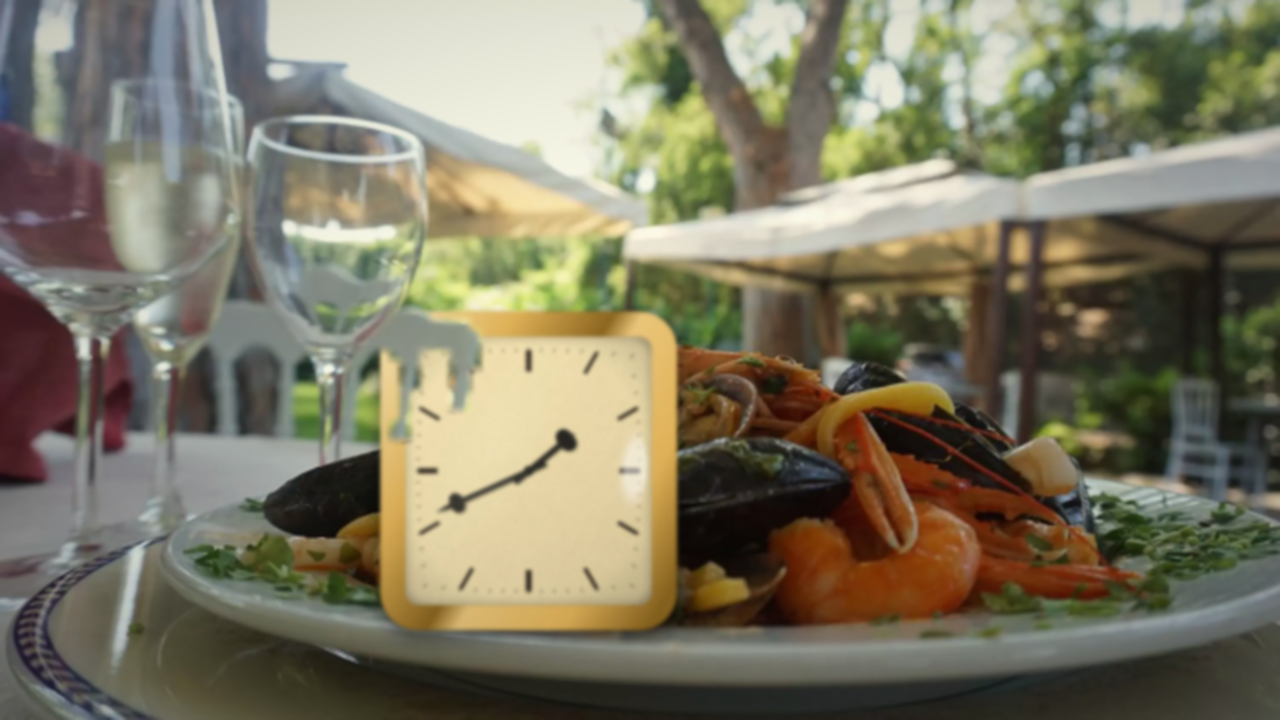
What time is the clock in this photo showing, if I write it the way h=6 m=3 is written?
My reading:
h=1 m=41
